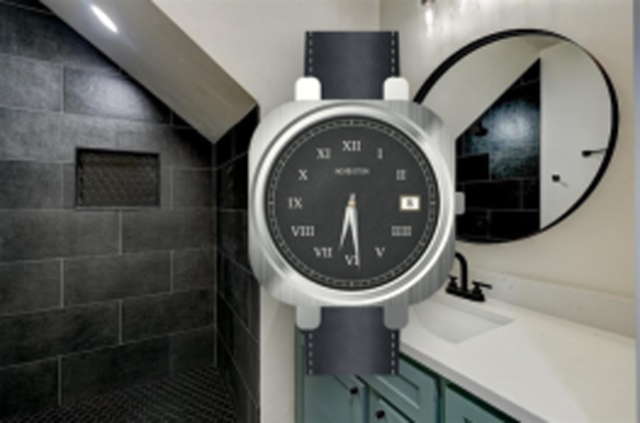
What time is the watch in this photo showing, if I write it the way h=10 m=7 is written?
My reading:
h=6 m=29
